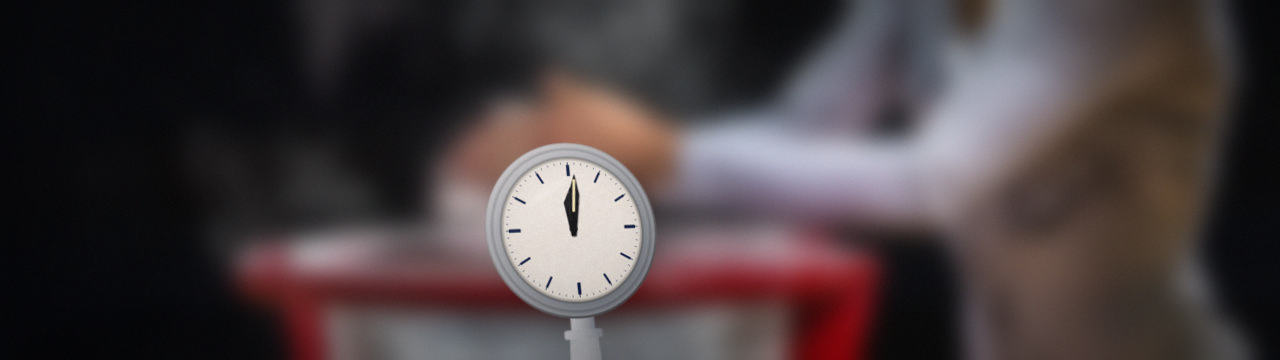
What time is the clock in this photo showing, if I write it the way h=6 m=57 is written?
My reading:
h=12 m=1
